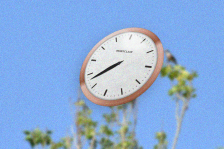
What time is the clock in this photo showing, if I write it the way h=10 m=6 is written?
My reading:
h=7 m=38
